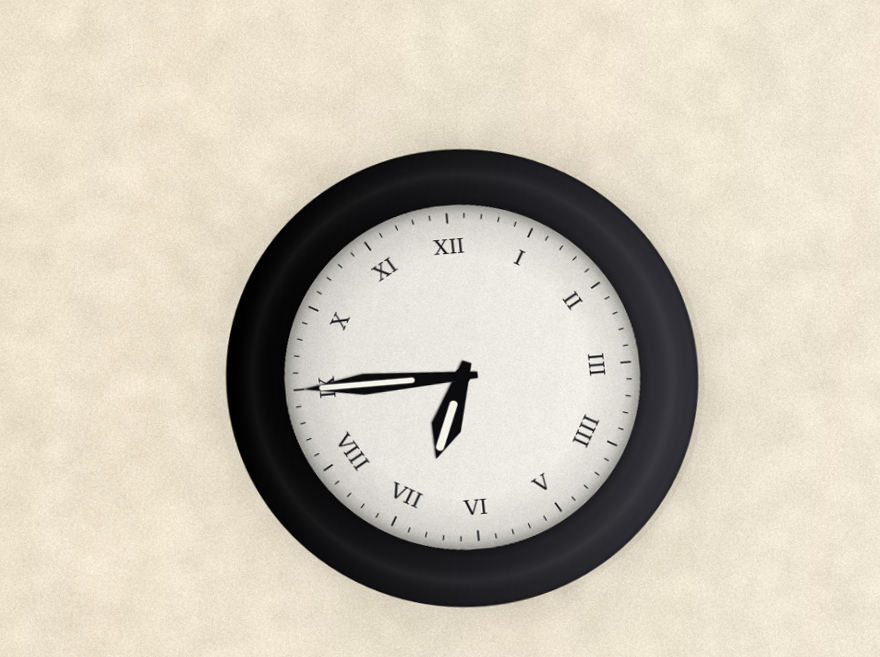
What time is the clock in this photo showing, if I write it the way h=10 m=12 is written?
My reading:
h=6 m=45
